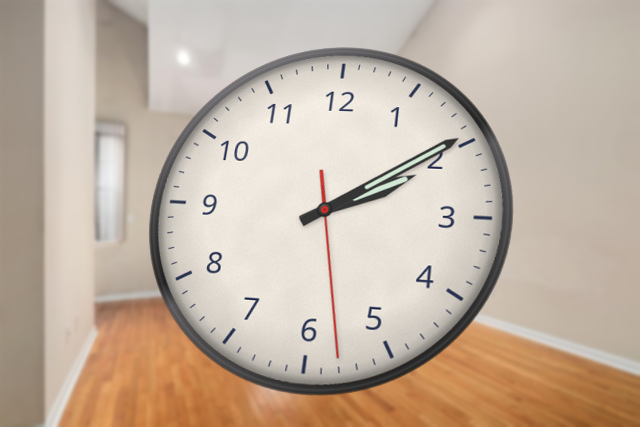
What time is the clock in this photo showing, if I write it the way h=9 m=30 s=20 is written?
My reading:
h=2 m=9 s=28
